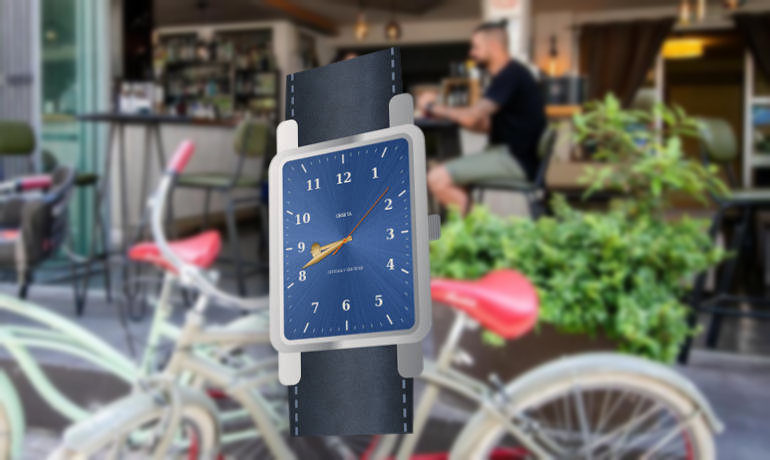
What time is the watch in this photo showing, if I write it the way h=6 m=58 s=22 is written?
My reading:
h=8 m=41 s=8
